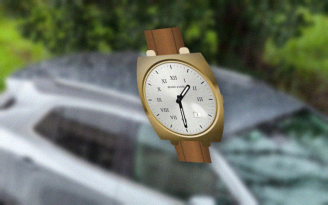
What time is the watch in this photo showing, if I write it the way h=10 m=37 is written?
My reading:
h=1 m=30
